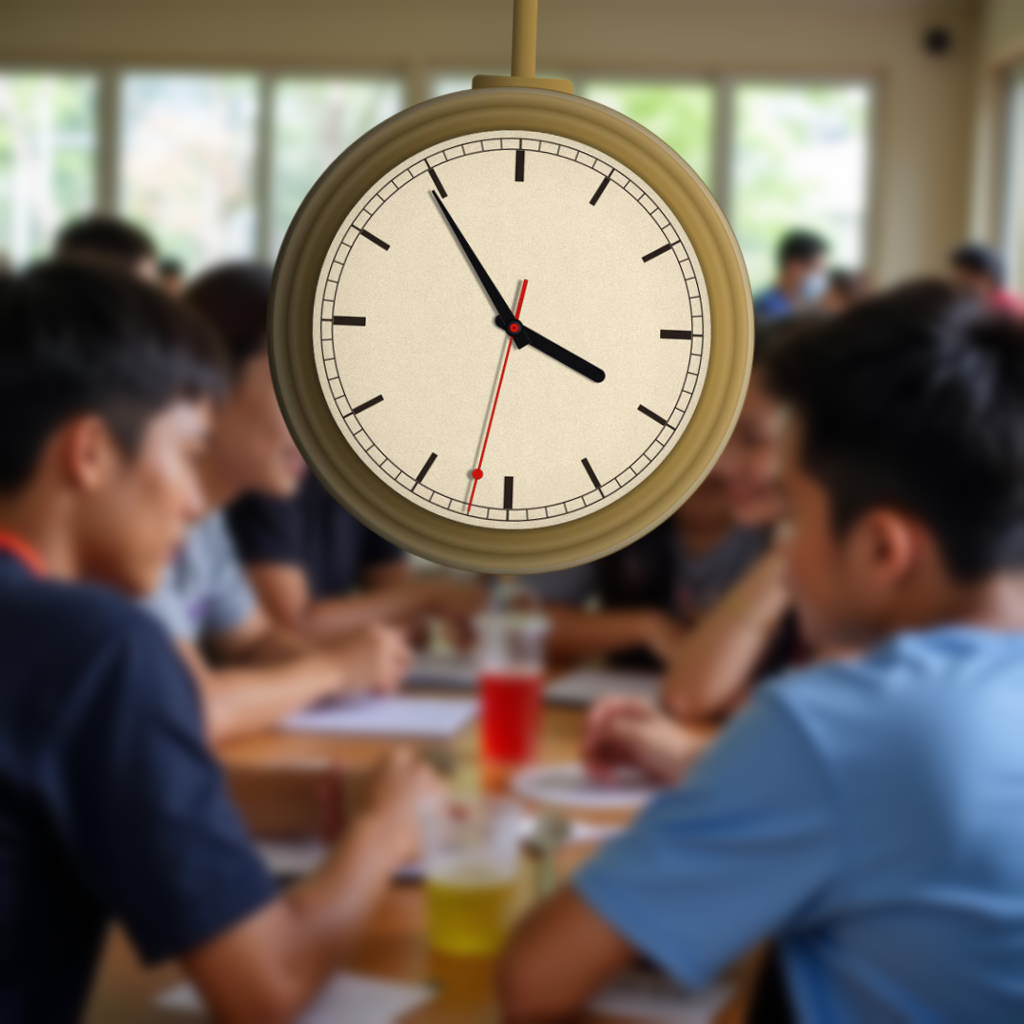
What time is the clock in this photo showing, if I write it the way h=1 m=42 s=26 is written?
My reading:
h=3 m=54 s=32
